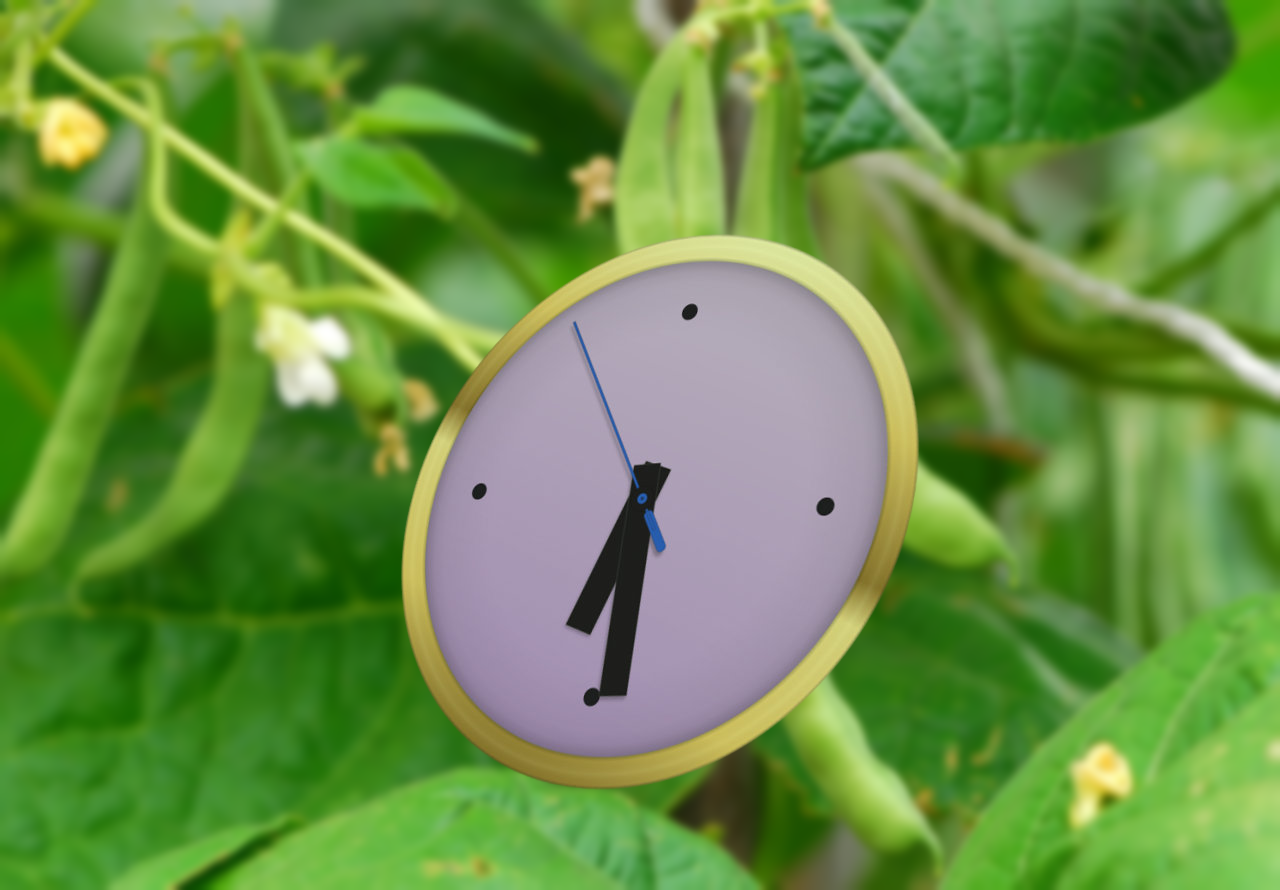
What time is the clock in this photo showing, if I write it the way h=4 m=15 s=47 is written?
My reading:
h=6 m=28 s=54
